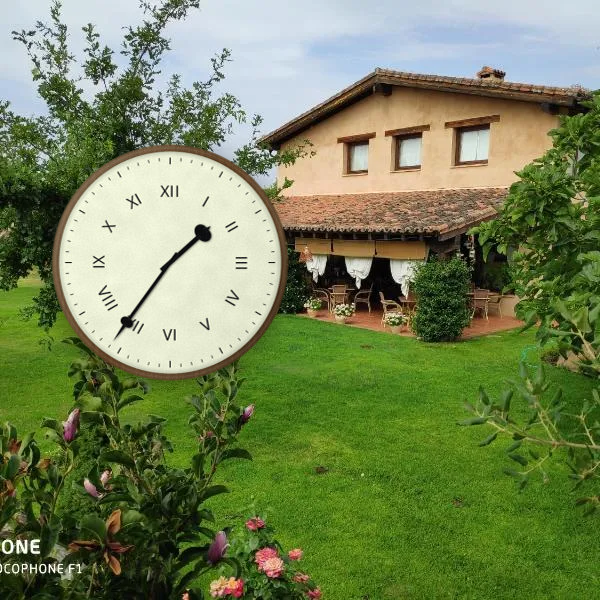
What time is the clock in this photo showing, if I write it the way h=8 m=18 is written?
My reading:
h=1 m=36
